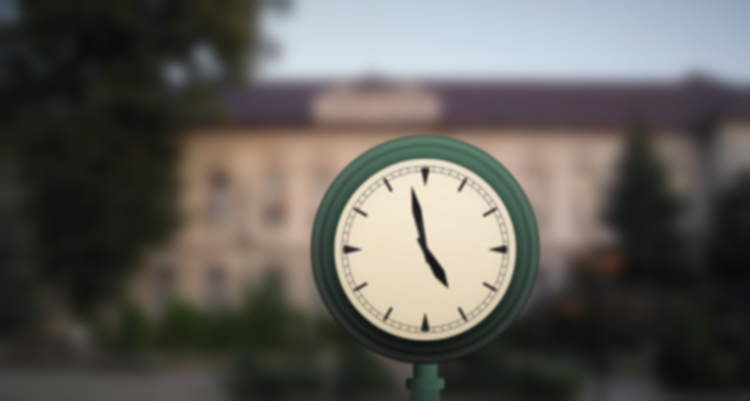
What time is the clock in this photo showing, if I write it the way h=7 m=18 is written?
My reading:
h=4 m=58
